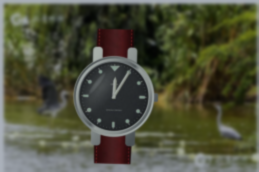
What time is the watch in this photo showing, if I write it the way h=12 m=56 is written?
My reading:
h=12 m=5
